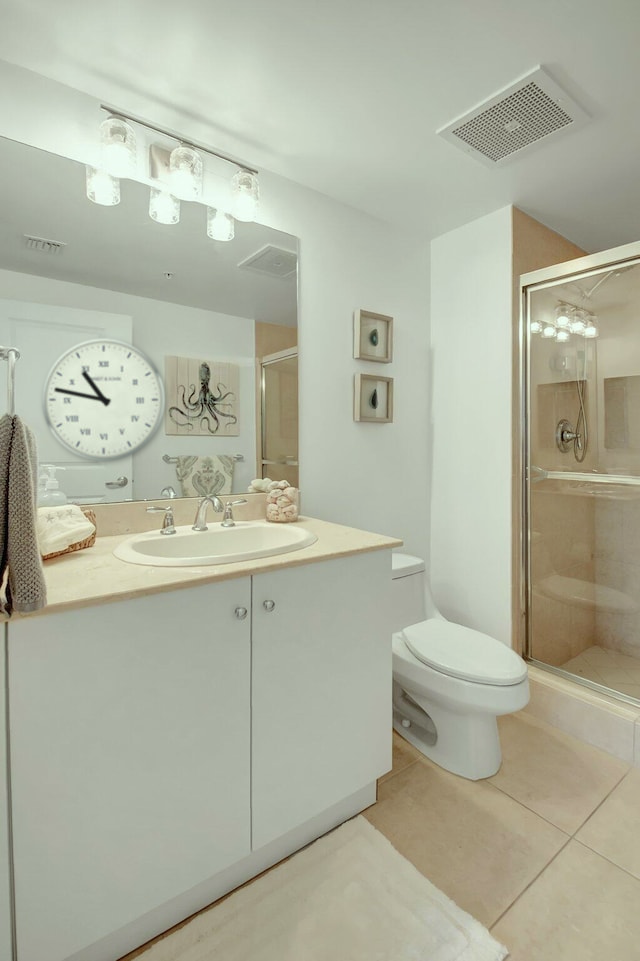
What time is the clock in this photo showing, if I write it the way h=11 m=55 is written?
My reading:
h=10 m=47
